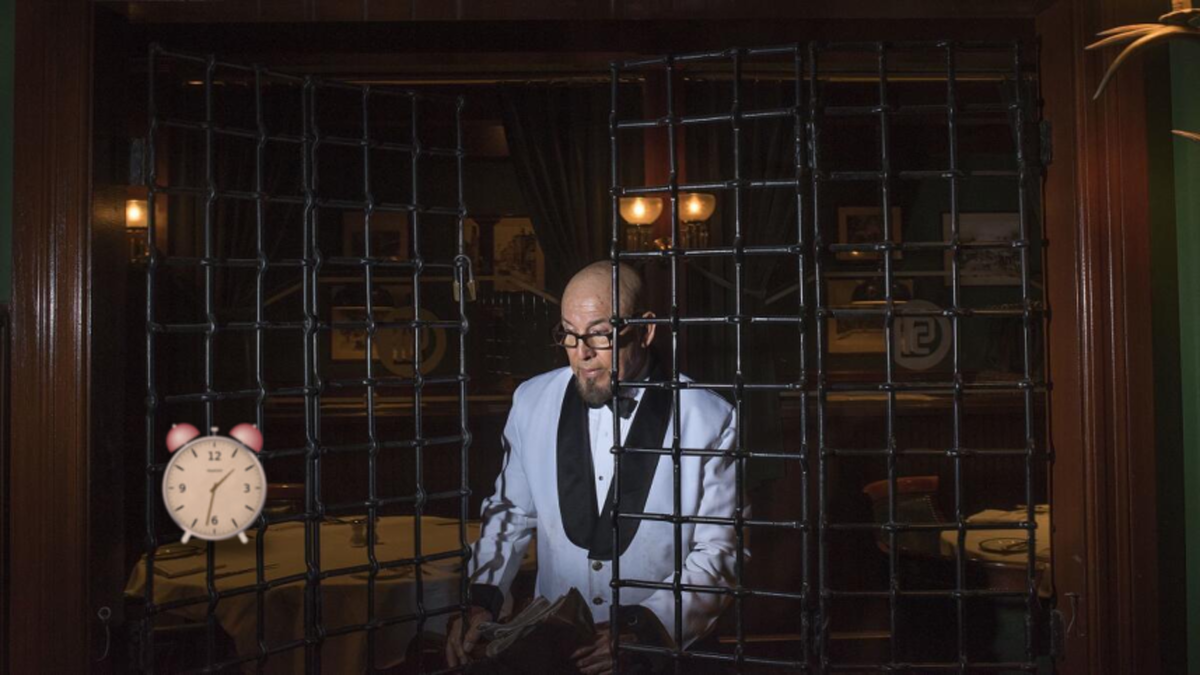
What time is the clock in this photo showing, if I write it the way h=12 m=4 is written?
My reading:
h=1 m=32
